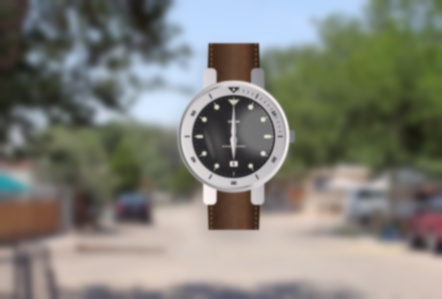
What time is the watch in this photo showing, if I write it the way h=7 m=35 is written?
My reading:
h=6 m=0
